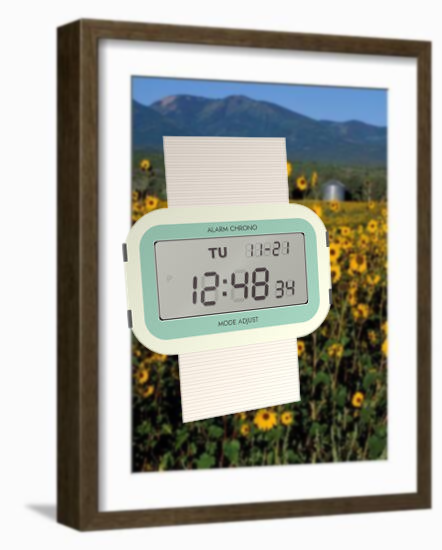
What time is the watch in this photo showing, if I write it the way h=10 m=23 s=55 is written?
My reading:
h=12 m=48 s=34
